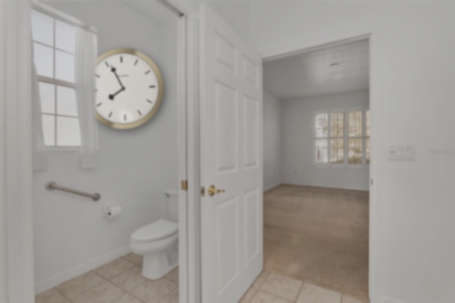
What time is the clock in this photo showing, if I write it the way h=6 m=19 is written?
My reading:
h=7 m=56
